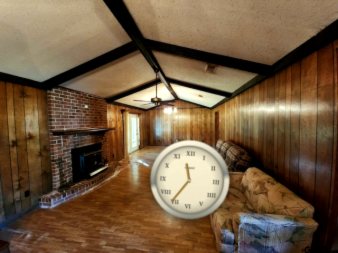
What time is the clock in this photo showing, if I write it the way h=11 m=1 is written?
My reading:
h=11 m=36
